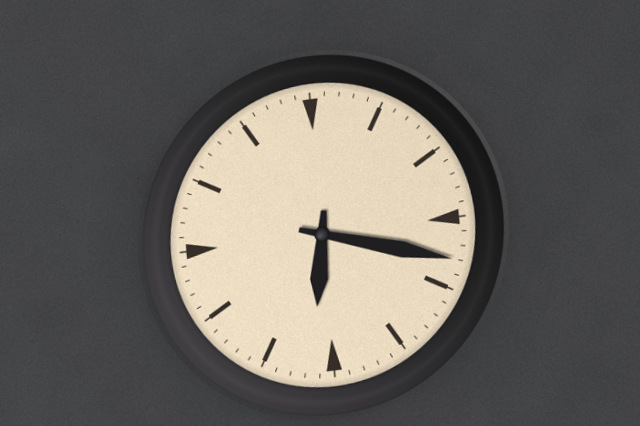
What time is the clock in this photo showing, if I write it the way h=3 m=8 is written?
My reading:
h=6 m=18
